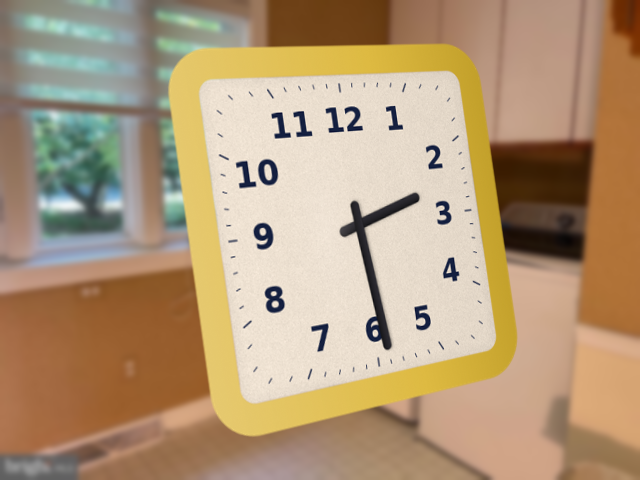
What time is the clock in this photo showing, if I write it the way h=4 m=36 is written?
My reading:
h=2 m=29
